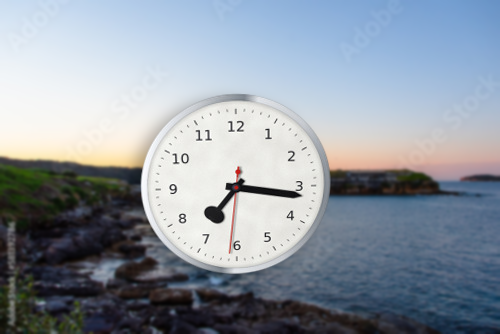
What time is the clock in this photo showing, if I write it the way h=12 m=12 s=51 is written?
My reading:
h=7 m=16 s=31
